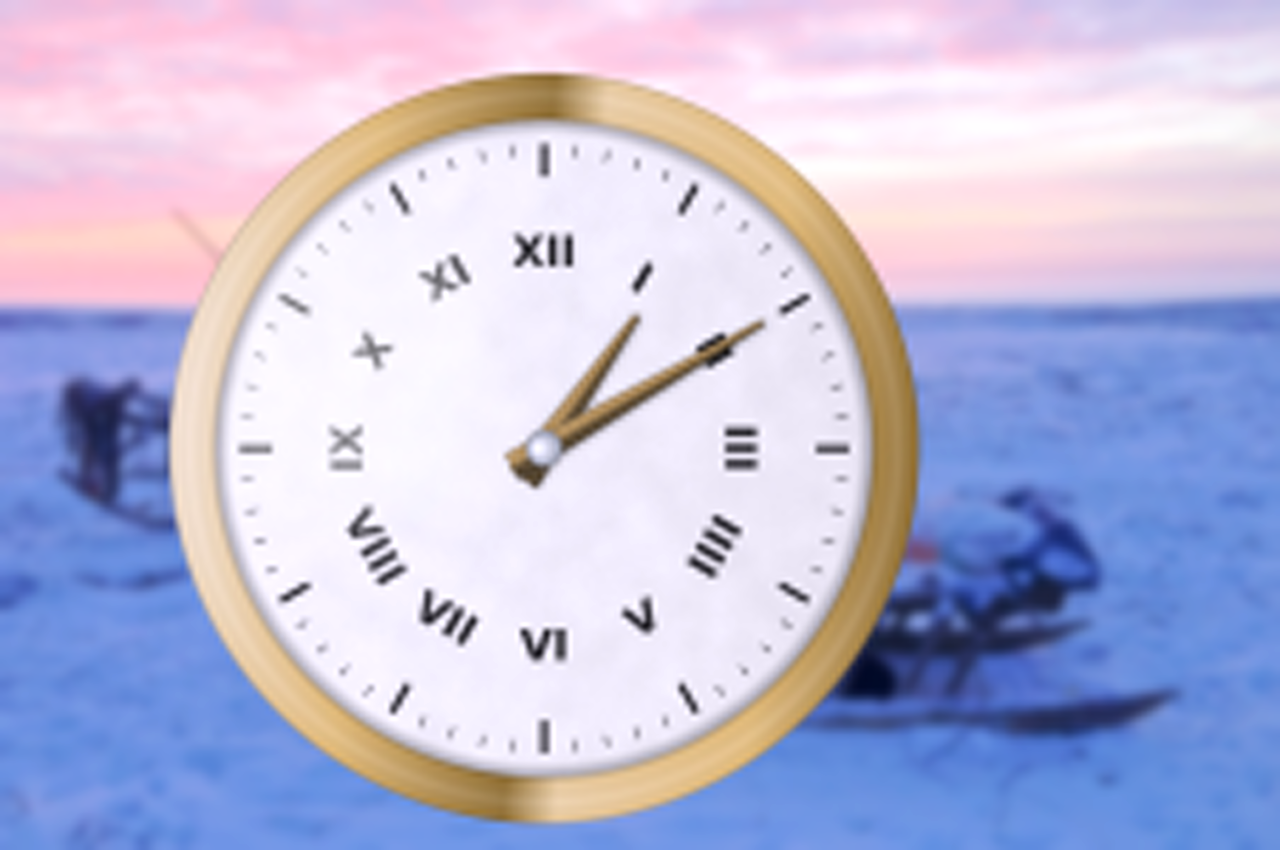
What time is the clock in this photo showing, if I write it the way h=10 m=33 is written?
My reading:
h=1 m=10
